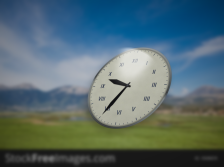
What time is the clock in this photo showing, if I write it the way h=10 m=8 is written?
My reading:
h=9 m=35
